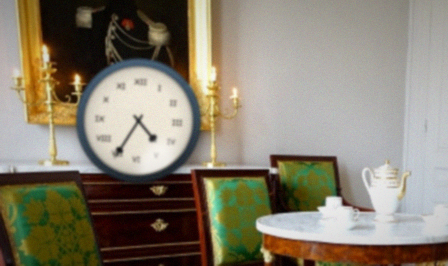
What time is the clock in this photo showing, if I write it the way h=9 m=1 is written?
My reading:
h=4 m=35
